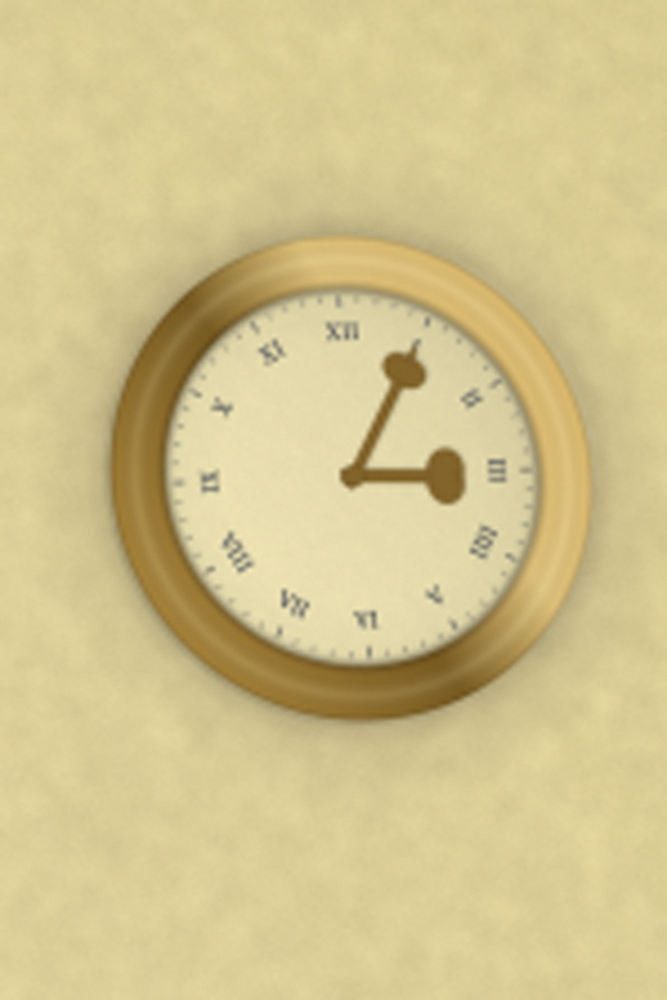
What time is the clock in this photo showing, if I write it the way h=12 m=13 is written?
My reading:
h=3 m=5
